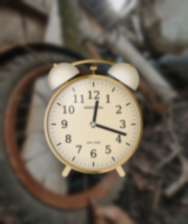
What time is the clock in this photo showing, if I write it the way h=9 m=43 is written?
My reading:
h=12 m=18
